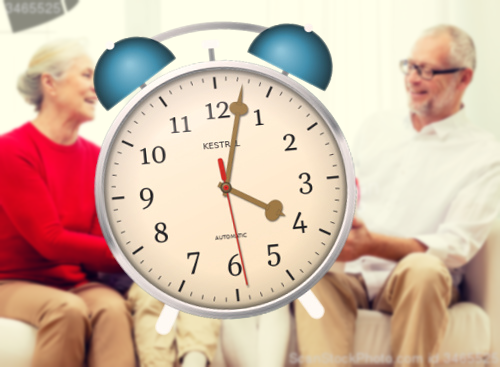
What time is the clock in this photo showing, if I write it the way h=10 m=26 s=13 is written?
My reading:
h=4 m=2 s=29
